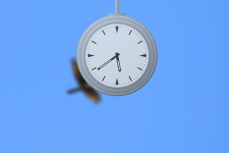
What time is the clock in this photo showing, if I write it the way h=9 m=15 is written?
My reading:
h=5 m=39
